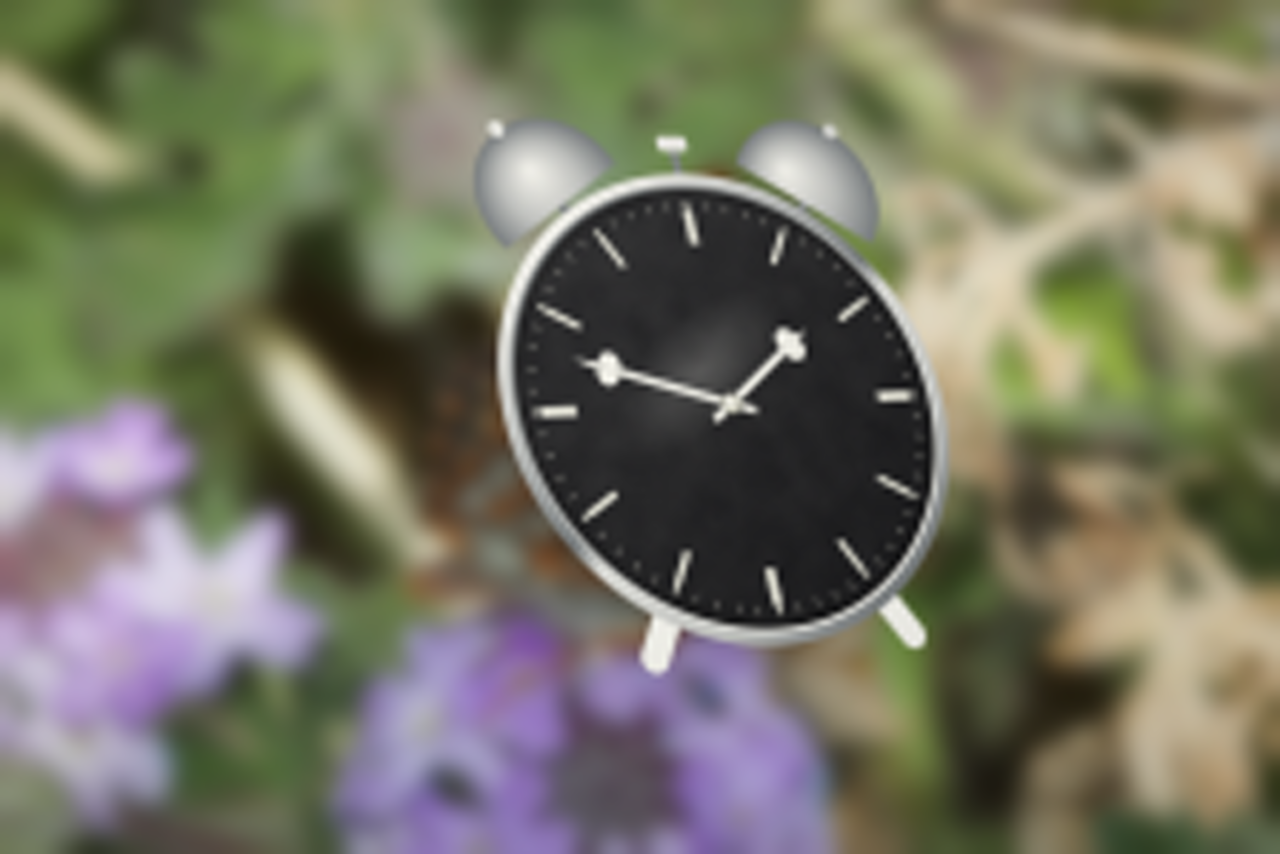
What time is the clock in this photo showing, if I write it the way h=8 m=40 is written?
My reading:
h=1 m=48
